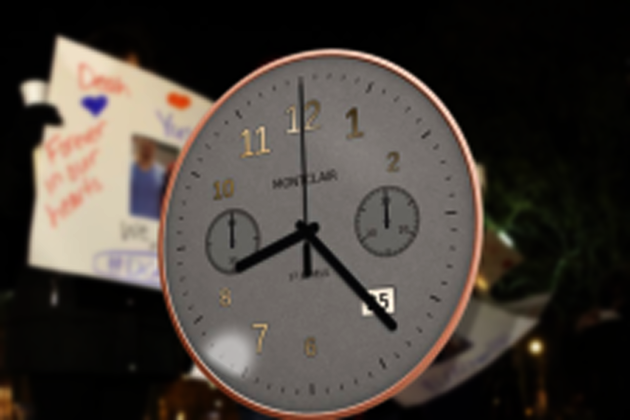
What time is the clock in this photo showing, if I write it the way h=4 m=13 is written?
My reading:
h=8 m=23
